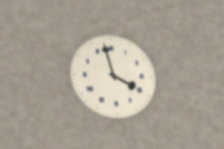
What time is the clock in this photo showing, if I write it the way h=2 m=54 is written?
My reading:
h=3 m=58
